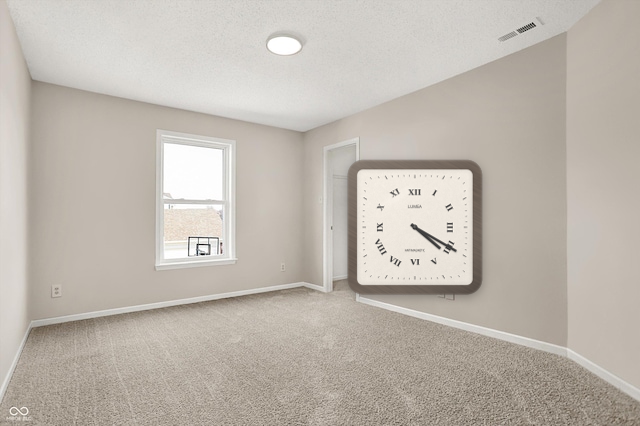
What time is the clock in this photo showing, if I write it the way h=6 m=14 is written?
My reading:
h=4 m=20
